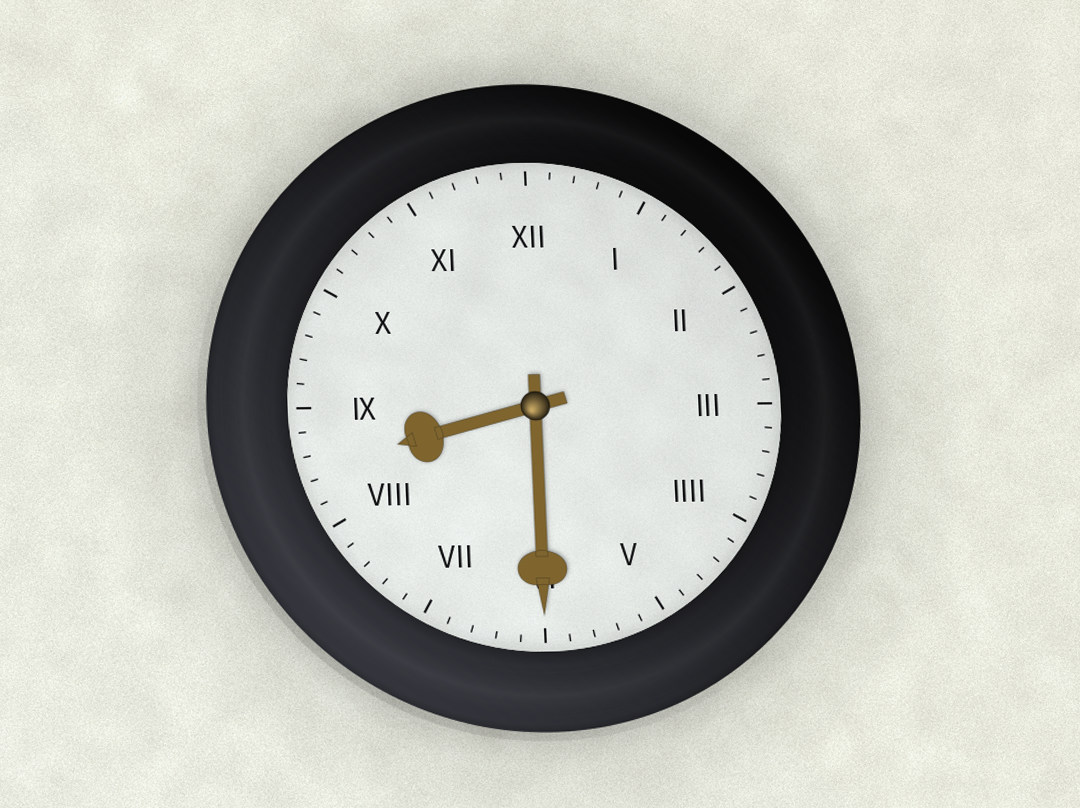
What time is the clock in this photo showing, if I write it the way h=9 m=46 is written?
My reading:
h=8 m=30
